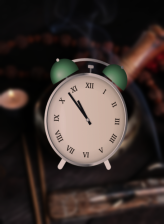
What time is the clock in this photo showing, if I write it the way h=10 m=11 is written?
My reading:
h=10 m=53
